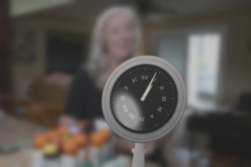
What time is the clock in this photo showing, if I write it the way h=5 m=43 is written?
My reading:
h=1 m=4
